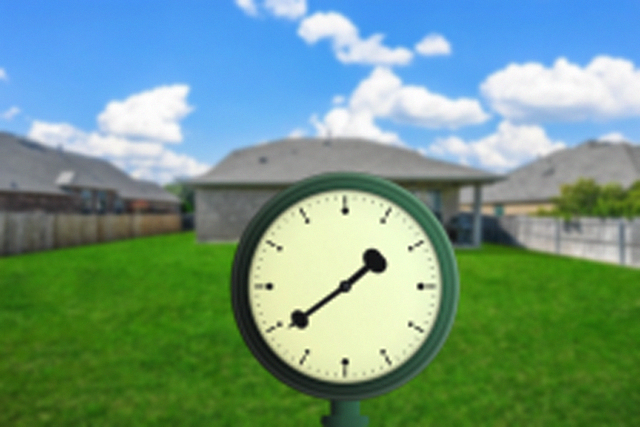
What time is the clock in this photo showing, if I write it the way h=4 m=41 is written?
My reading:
h=1 m=39
